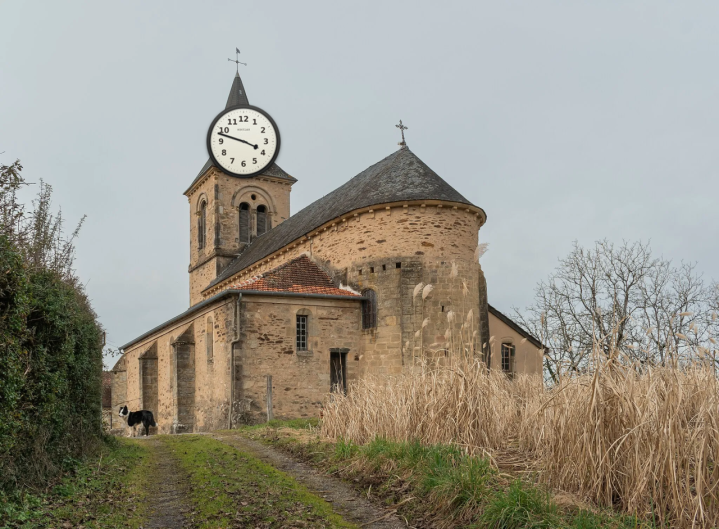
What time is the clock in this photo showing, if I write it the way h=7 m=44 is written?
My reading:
h=3 m=48
